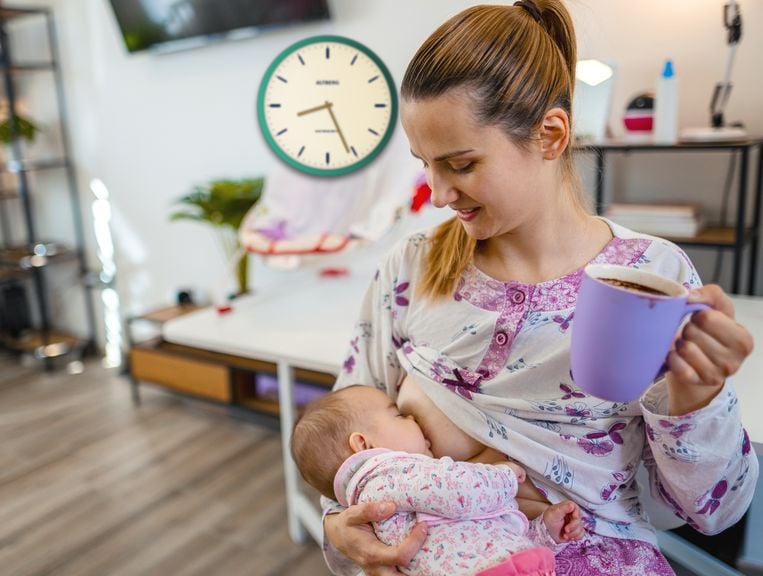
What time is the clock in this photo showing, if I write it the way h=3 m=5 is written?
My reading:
h=8 m=26
